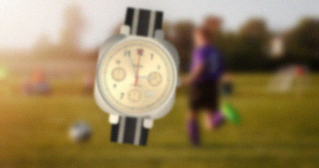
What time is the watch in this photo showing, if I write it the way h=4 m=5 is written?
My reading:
h=2 m=55
